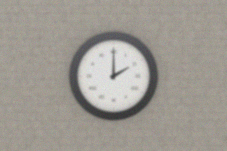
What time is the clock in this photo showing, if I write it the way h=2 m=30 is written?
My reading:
h=2 m=0
